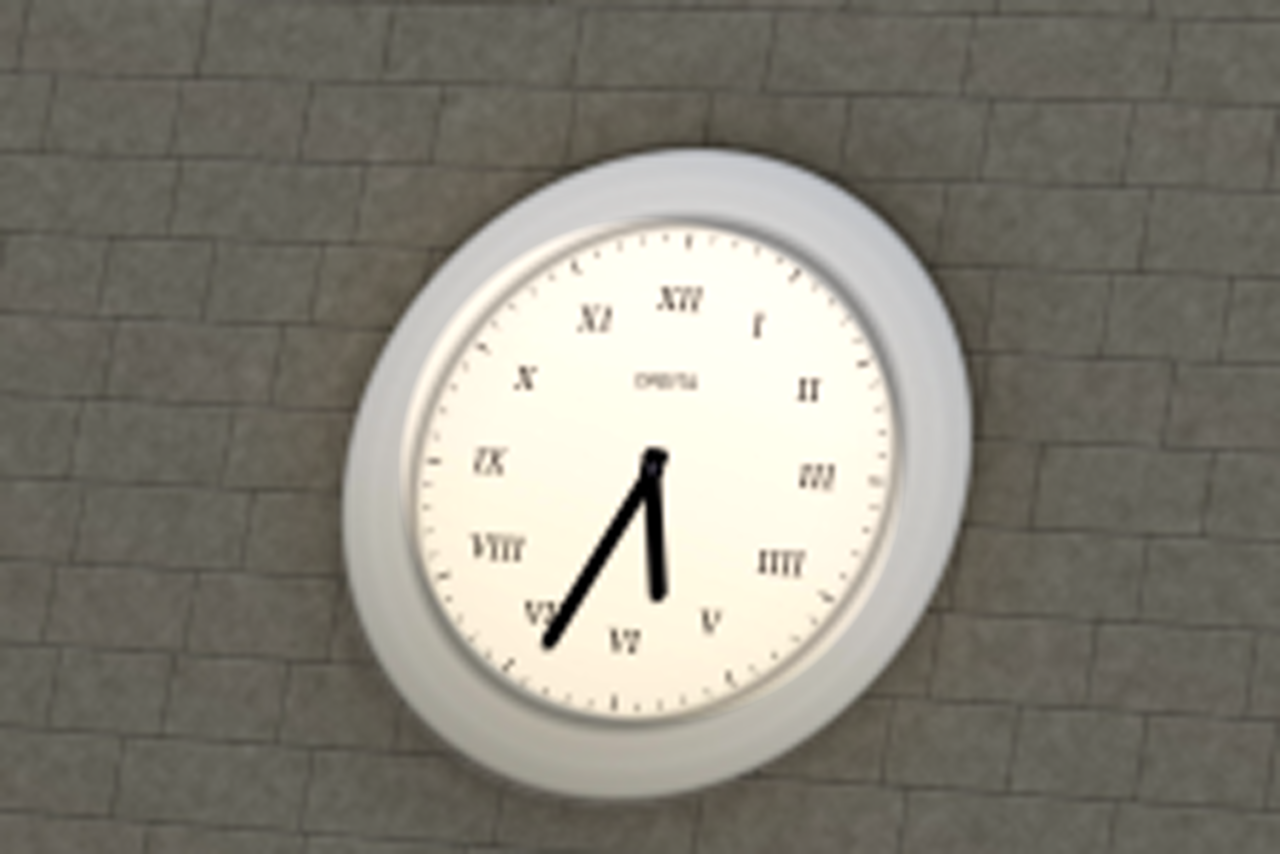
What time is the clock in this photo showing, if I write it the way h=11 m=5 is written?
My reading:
h=5 m=34
